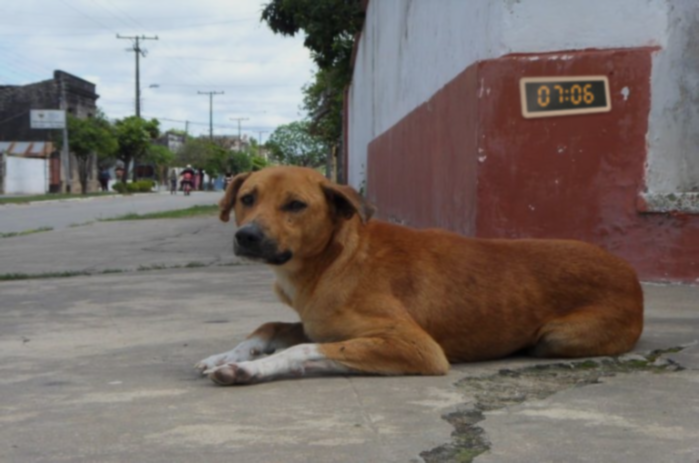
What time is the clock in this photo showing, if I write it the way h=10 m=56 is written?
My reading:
h=7 m=6
